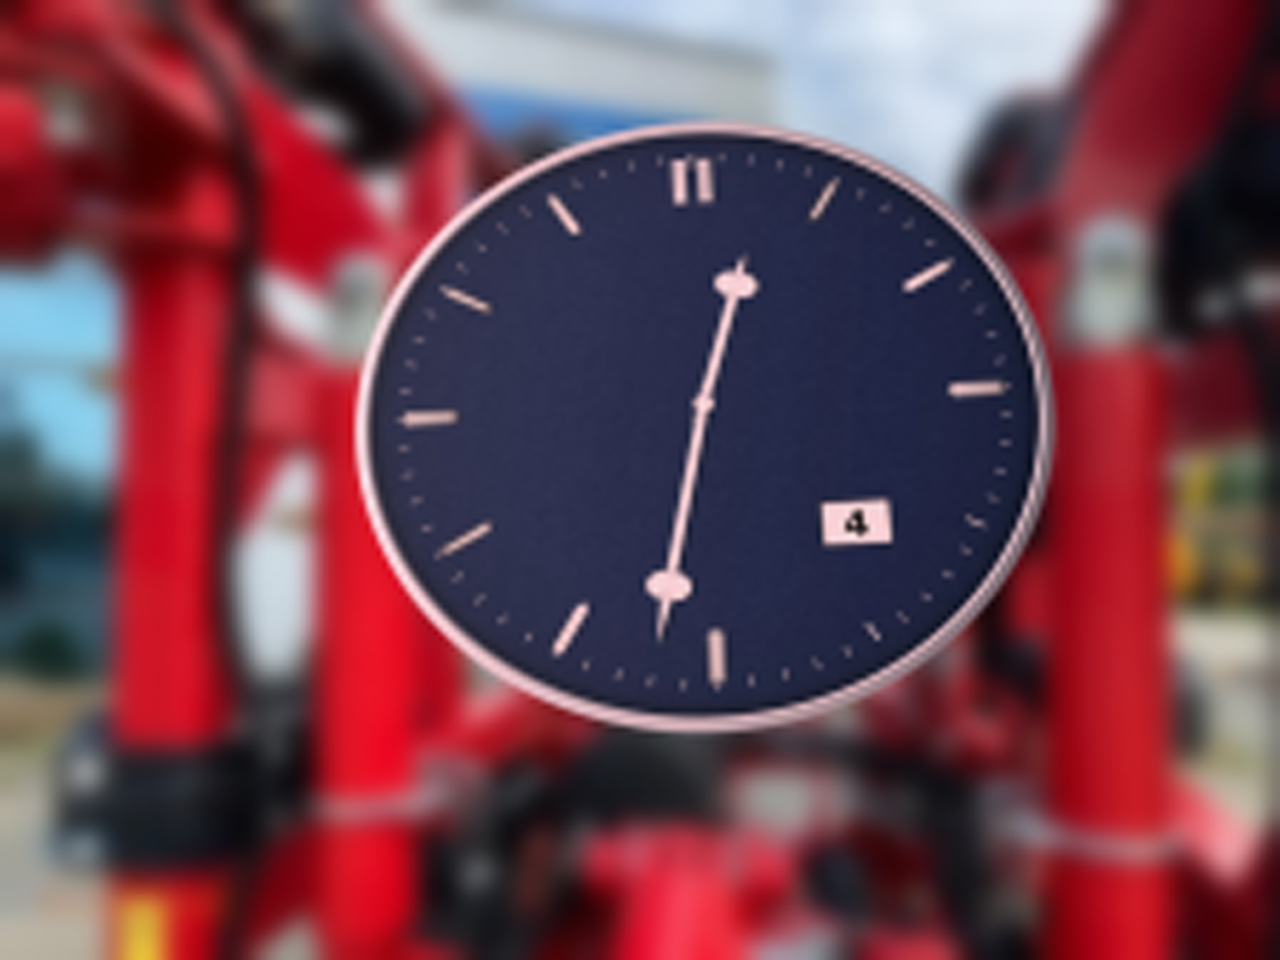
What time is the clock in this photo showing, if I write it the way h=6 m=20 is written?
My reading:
h=12 m=32
